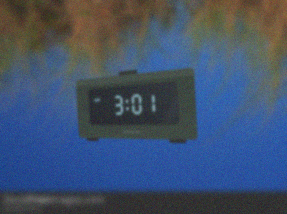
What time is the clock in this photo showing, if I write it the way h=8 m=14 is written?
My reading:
h=3 m=1
